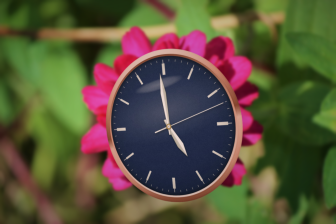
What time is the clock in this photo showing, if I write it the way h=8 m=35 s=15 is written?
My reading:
h=4 m=59 s=12
